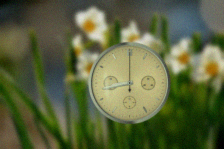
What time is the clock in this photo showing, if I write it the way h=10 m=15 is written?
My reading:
h=8 m=43
